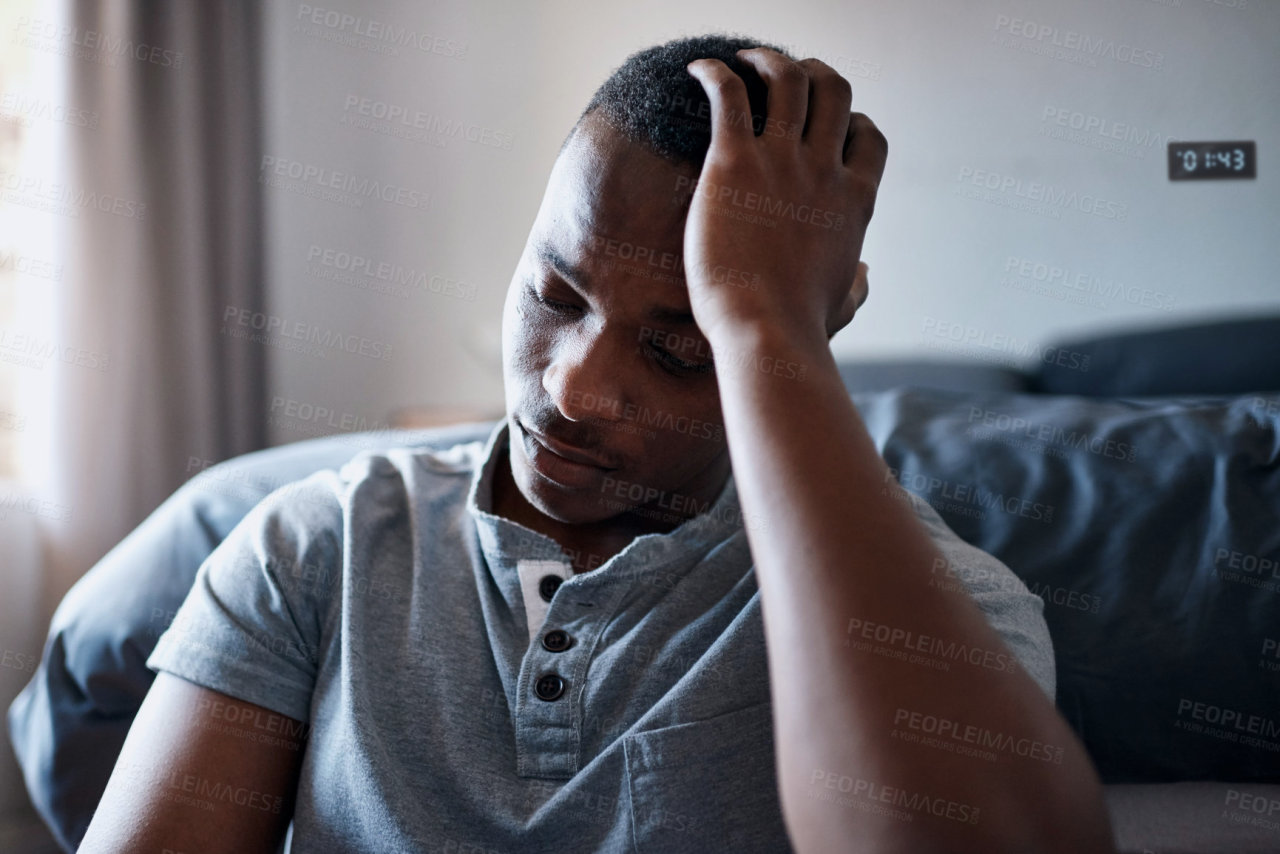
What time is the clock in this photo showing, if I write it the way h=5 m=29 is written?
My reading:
h=1 m=43
